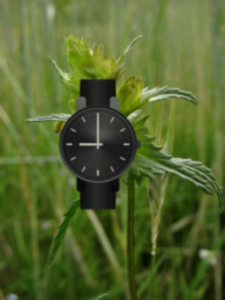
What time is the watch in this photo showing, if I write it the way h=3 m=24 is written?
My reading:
h=9 m=0
